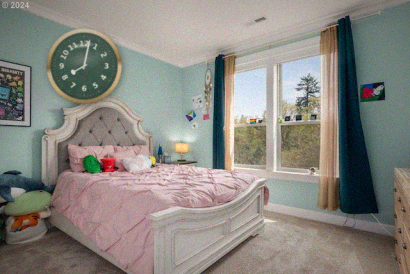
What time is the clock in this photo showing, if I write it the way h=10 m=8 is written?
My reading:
h=8 m=2
